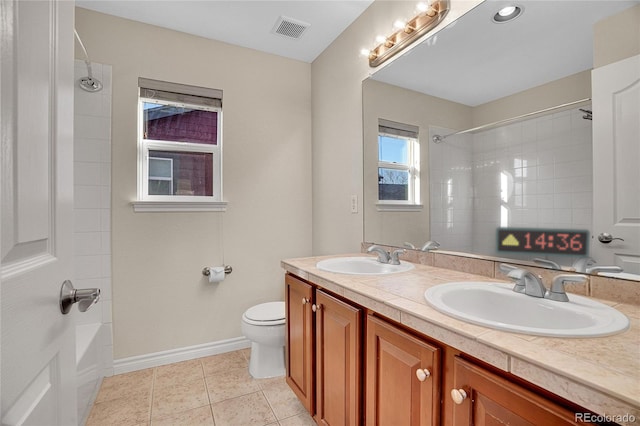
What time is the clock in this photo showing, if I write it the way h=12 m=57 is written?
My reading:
h=14 m=36
